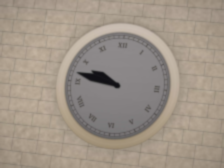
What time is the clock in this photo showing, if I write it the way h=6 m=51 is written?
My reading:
h=9 m=47
